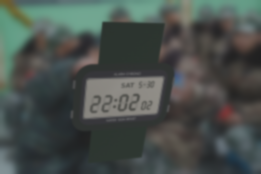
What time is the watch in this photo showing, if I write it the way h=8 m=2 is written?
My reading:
h=22 m=2
